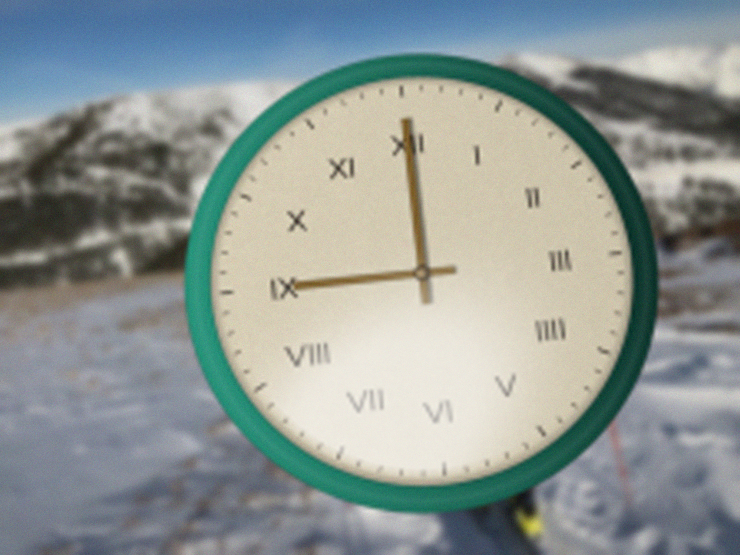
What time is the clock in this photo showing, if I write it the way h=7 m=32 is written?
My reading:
h=9 m=0
